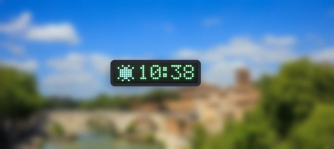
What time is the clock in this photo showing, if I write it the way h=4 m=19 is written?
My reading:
h=10 m=38
